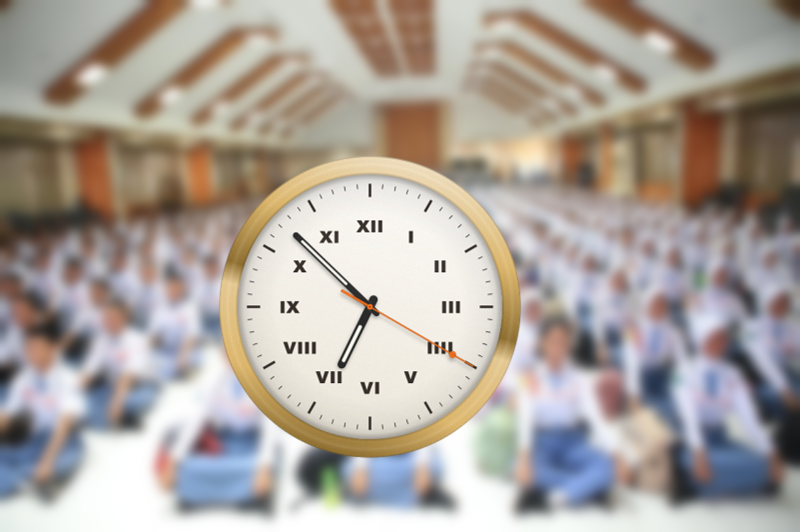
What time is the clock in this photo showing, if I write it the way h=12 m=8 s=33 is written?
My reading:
h=6 m=52 s=20
